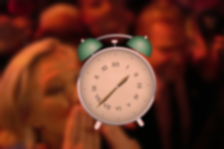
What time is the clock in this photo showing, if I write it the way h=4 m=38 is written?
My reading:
h=1 m=38
